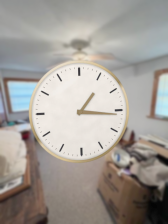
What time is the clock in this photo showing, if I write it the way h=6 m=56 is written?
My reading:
h=1 m=16
